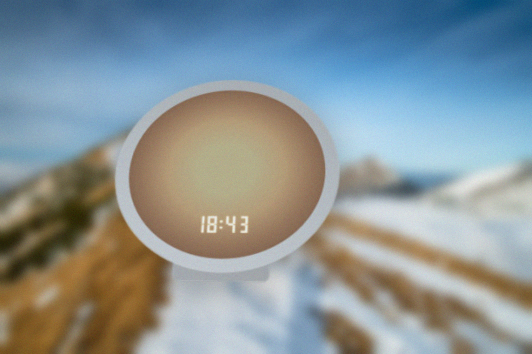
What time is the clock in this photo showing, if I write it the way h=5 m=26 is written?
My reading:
h=18 m=43
